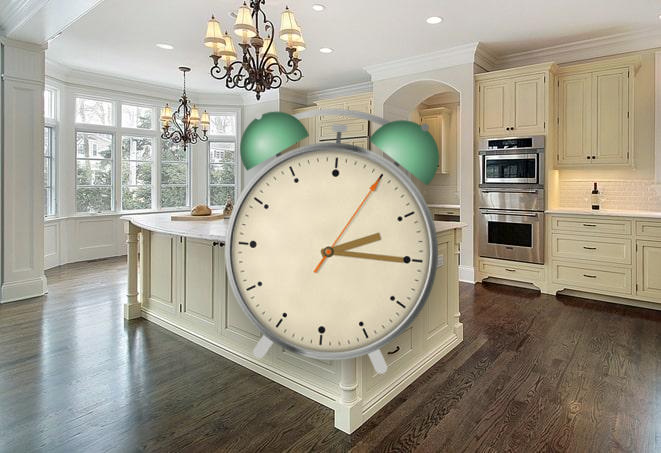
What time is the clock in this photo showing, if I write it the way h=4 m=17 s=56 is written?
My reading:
h=2 m=15 s=5
